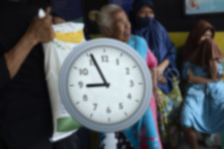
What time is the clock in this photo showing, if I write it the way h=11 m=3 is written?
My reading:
h=8 m=56
